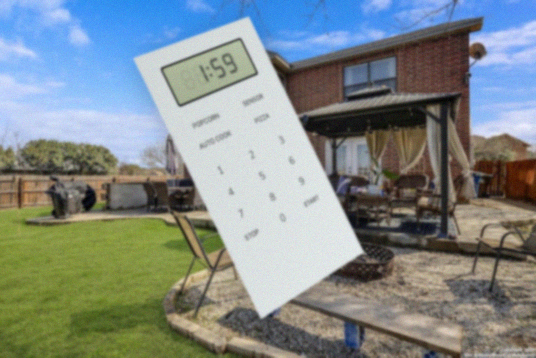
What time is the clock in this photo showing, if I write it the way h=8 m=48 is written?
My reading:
h=1 m=59
